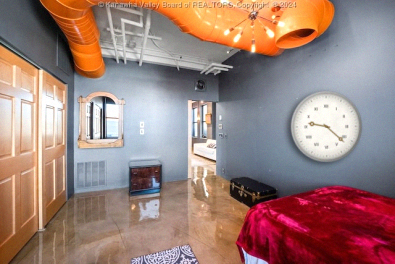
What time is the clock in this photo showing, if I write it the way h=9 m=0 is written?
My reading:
h=9 m=22
